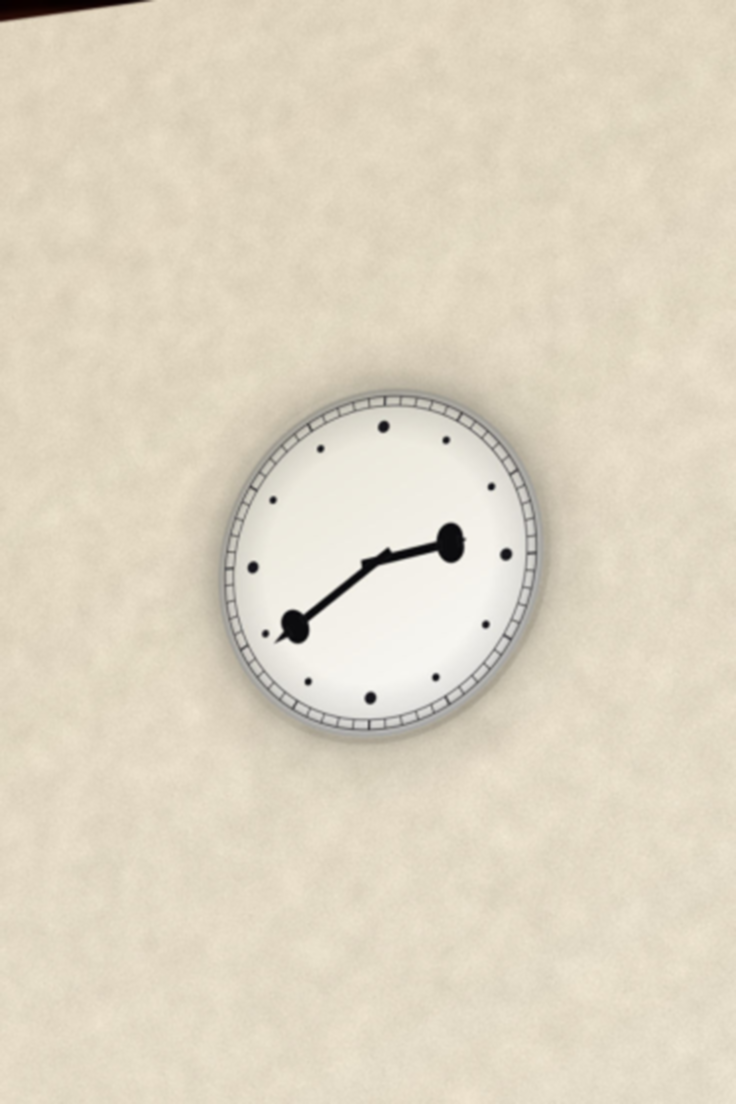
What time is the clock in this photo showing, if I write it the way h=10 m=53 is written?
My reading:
h=2 m=39
